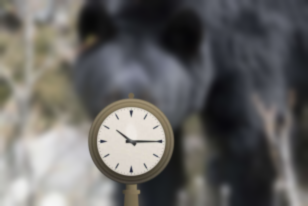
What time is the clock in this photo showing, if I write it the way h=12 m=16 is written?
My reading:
h=10 m=15
